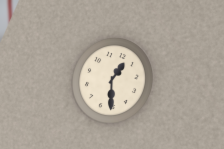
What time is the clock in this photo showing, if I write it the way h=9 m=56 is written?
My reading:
h=12 m=26
